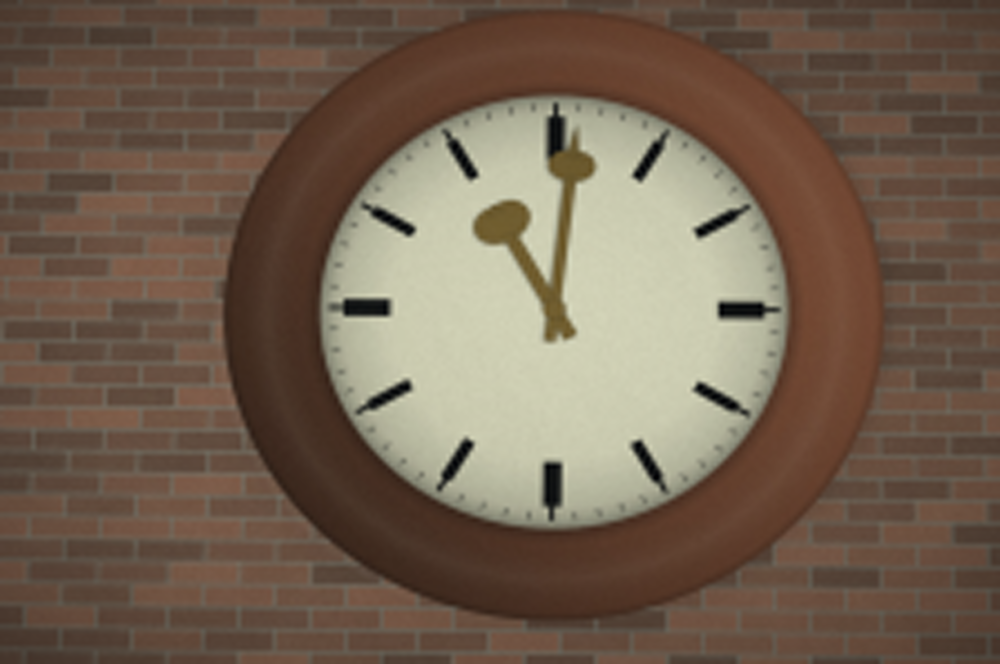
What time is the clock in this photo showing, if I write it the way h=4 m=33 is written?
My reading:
h=11 m=1
